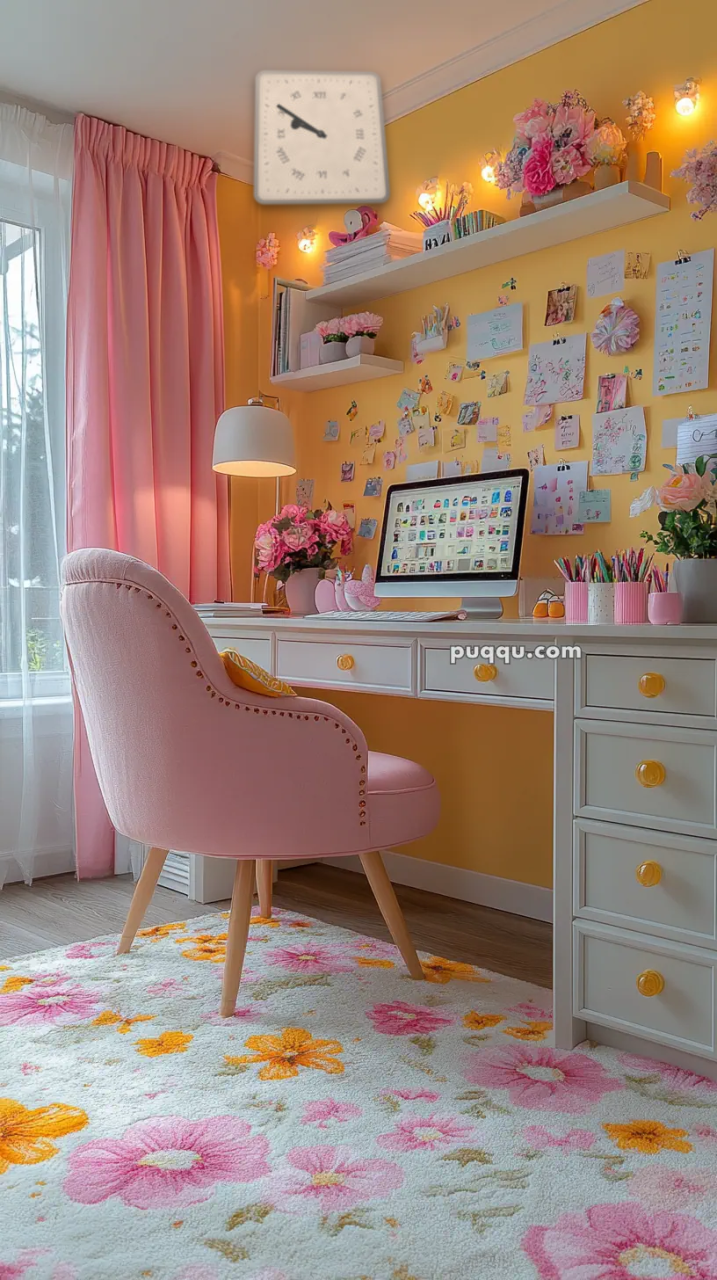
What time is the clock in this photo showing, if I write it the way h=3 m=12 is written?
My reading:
h=9 m=51
